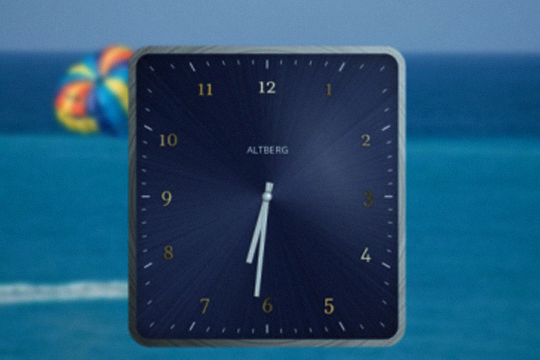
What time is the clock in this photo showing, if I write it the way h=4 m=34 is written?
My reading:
h=6 m=31
